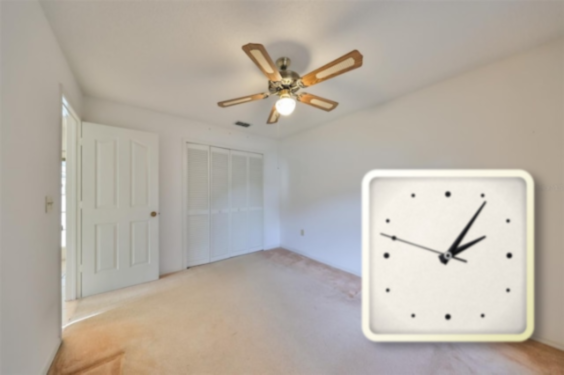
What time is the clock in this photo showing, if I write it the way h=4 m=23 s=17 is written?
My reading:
h=2 m=5 s=48
